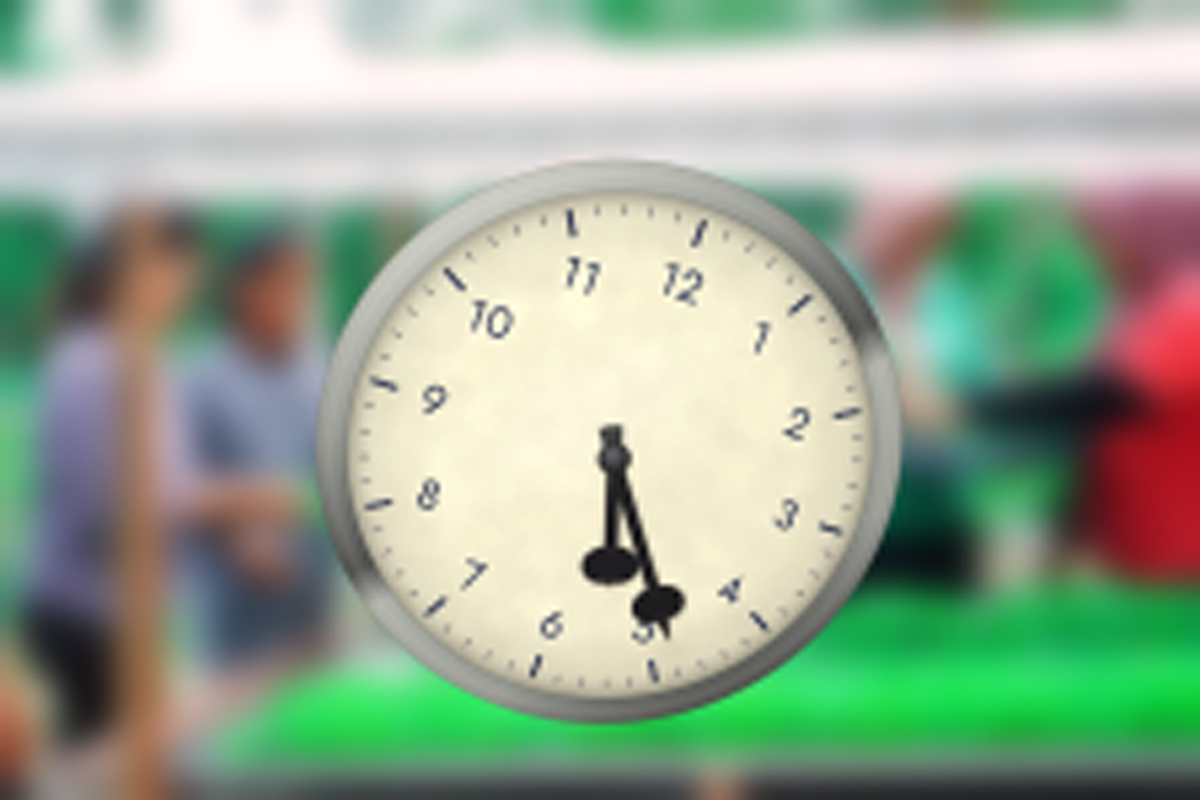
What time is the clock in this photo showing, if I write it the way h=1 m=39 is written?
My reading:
h=5 m=24
